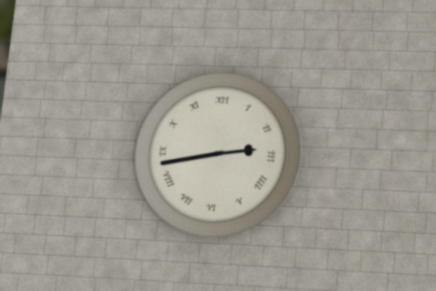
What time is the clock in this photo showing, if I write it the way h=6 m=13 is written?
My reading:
h=2 m=43
